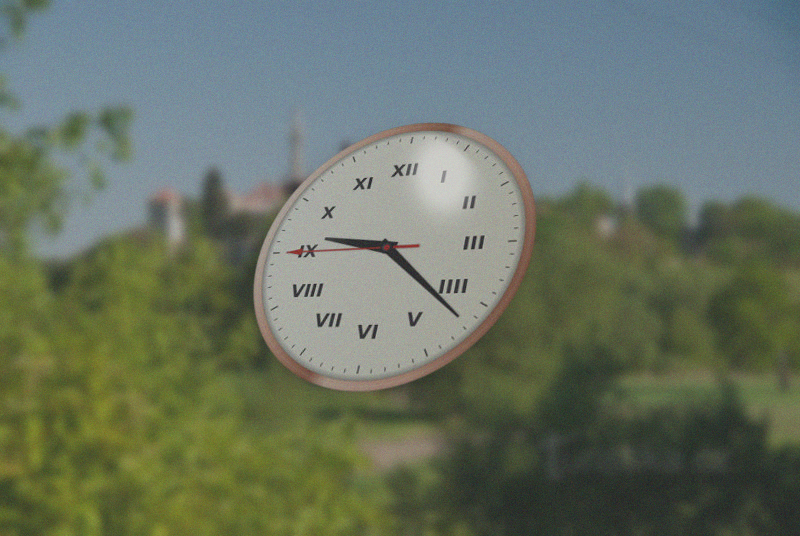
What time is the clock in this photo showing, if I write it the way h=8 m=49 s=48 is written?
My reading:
h=9 m=21 s=45
